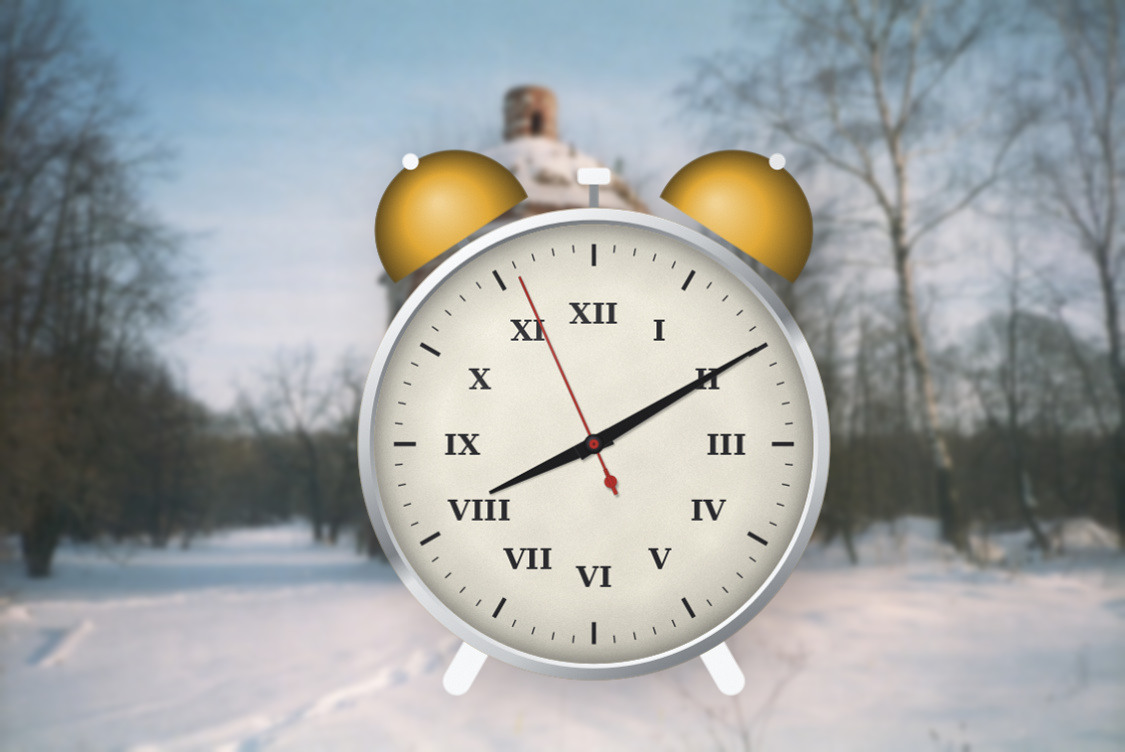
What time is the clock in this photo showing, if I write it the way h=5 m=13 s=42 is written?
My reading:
h=8 m=9 s=56
